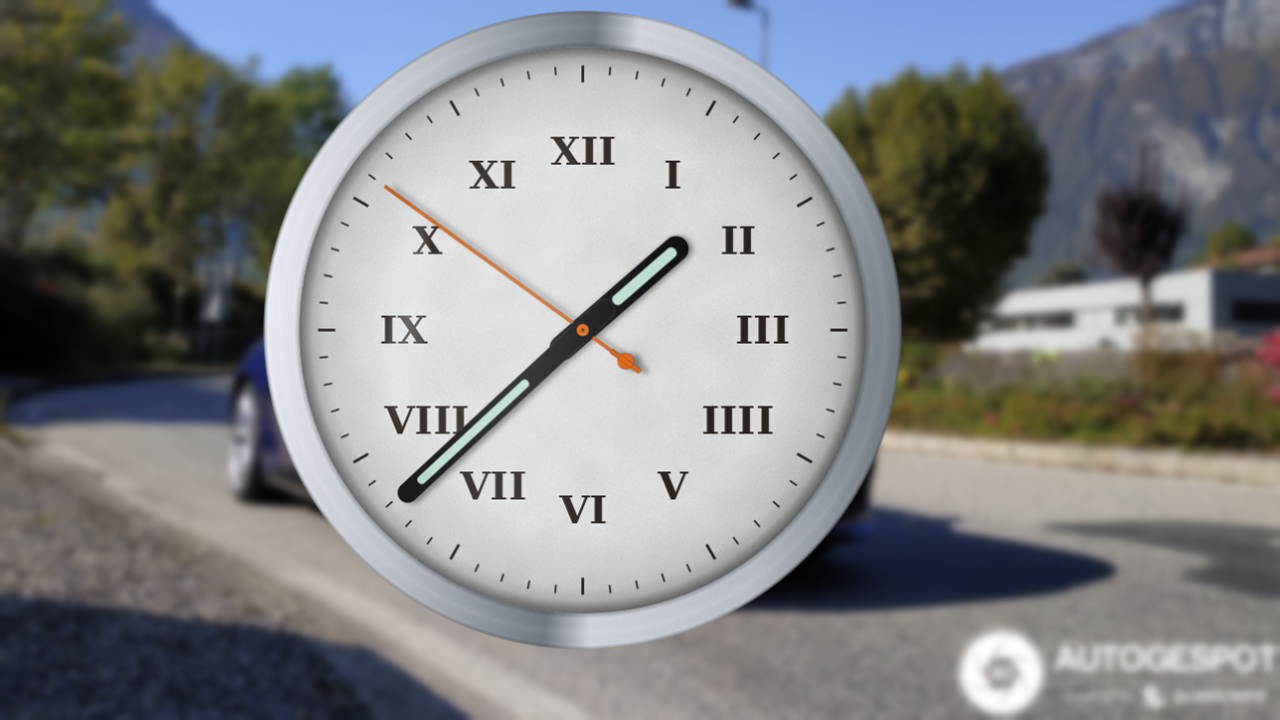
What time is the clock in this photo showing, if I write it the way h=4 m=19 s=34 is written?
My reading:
h=1 m=37 s=51
